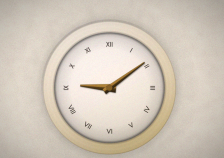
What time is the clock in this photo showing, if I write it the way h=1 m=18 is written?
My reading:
h=9 m=9
